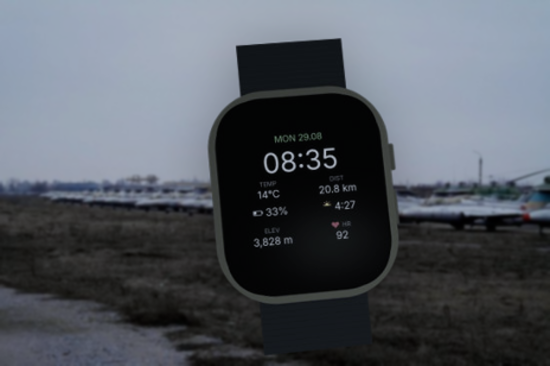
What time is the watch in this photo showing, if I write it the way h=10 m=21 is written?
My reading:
h=8 m=35
